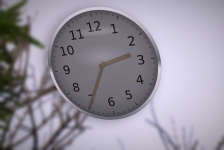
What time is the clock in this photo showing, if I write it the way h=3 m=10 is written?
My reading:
h=2 m=35
